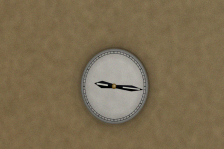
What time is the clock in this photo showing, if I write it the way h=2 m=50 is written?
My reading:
h=9 m=16
